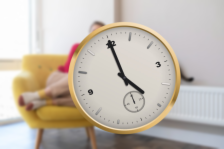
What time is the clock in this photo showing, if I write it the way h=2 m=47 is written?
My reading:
h=5 m=0
